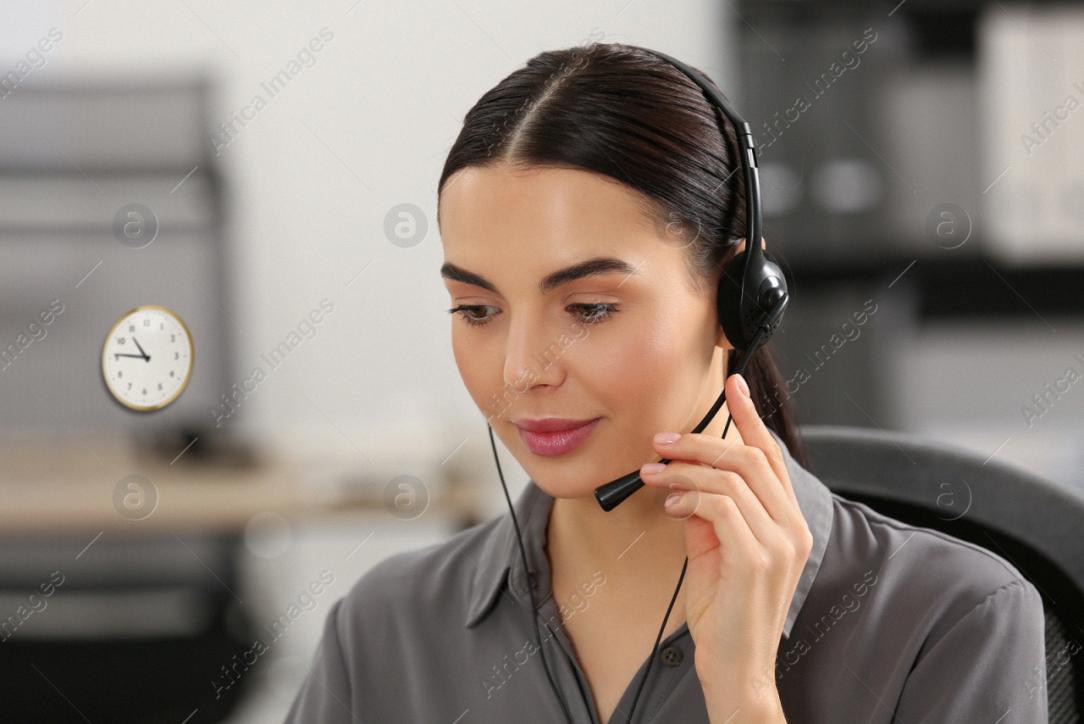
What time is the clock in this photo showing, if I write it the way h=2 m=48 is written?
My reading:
h=10 m=46
